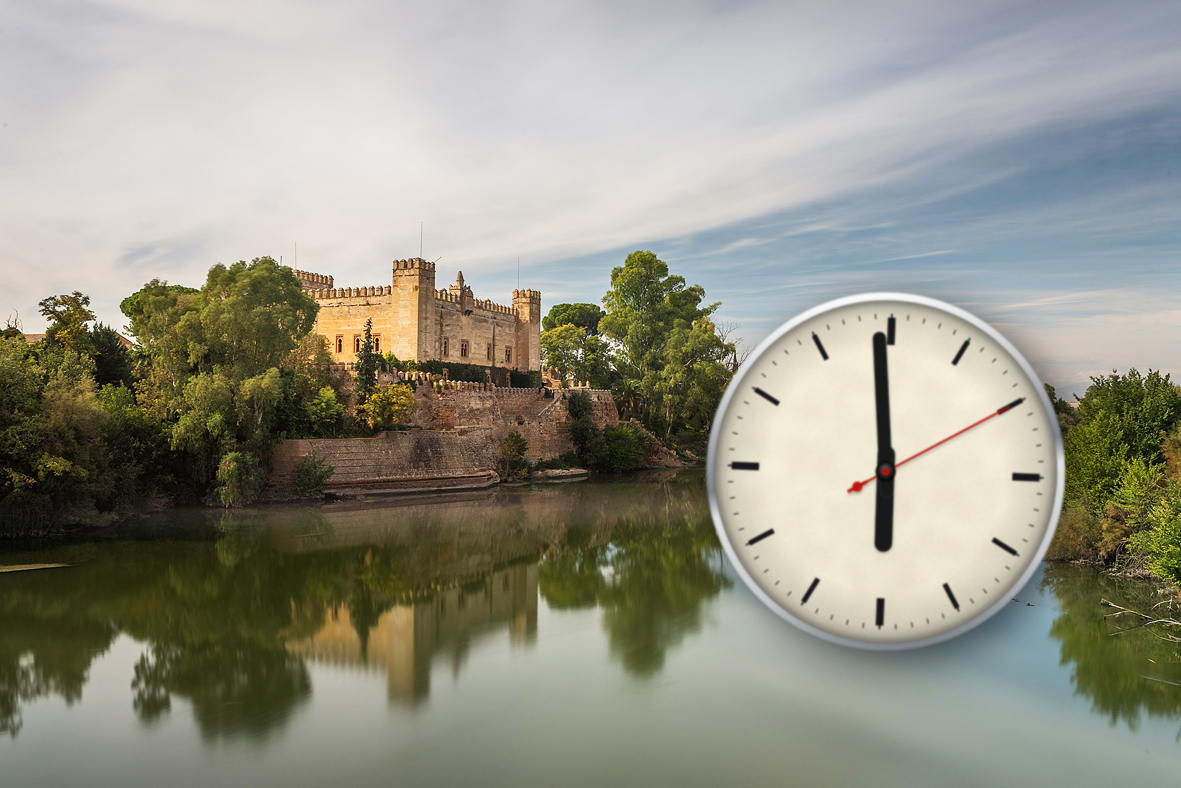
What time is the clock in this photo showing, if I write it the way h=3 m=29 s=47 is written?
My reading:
h=5 m=59 s=10
